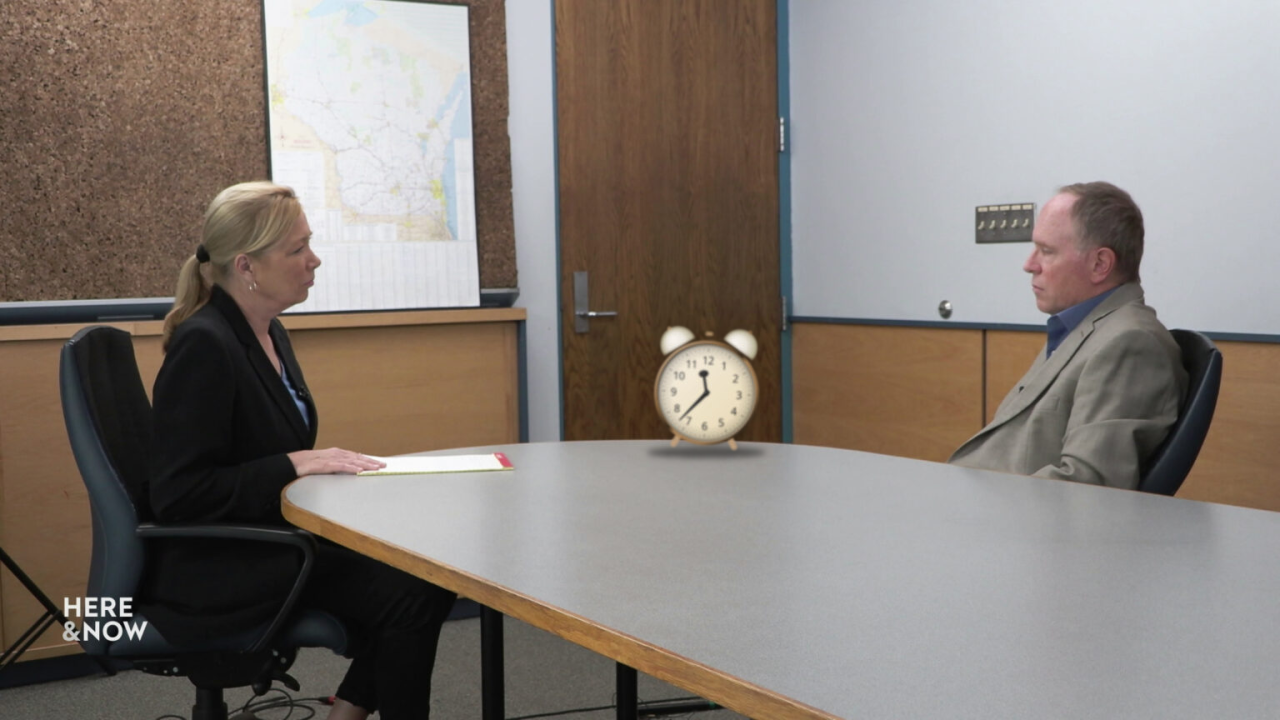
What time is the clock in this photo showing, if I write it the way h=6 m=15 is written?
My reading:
h=11 m=37
